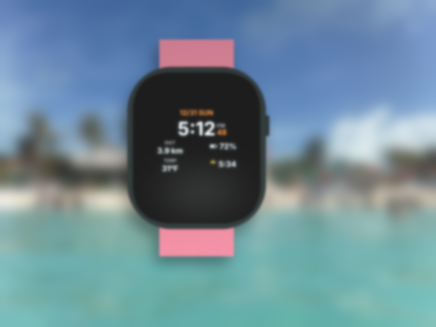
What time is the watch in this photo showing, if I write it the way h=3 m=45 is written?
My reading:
h=5 m=12
